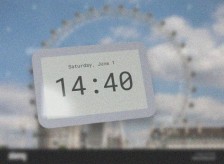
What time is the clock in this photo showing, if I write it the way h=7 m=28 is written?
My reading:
h=14 m=40
